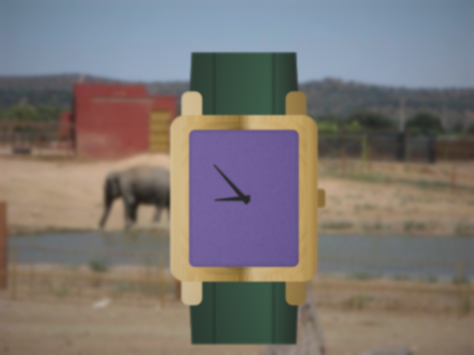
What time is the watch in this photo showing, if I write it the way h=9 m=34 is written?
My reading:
h=8 m=53
